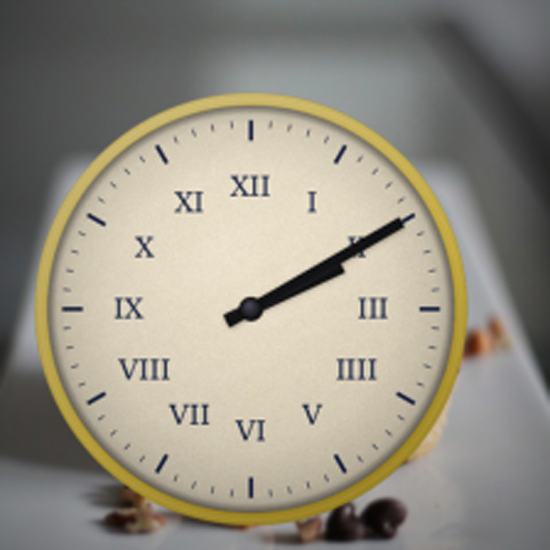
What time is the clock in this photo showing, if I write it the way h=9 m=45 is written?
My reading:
h=2 m=10
